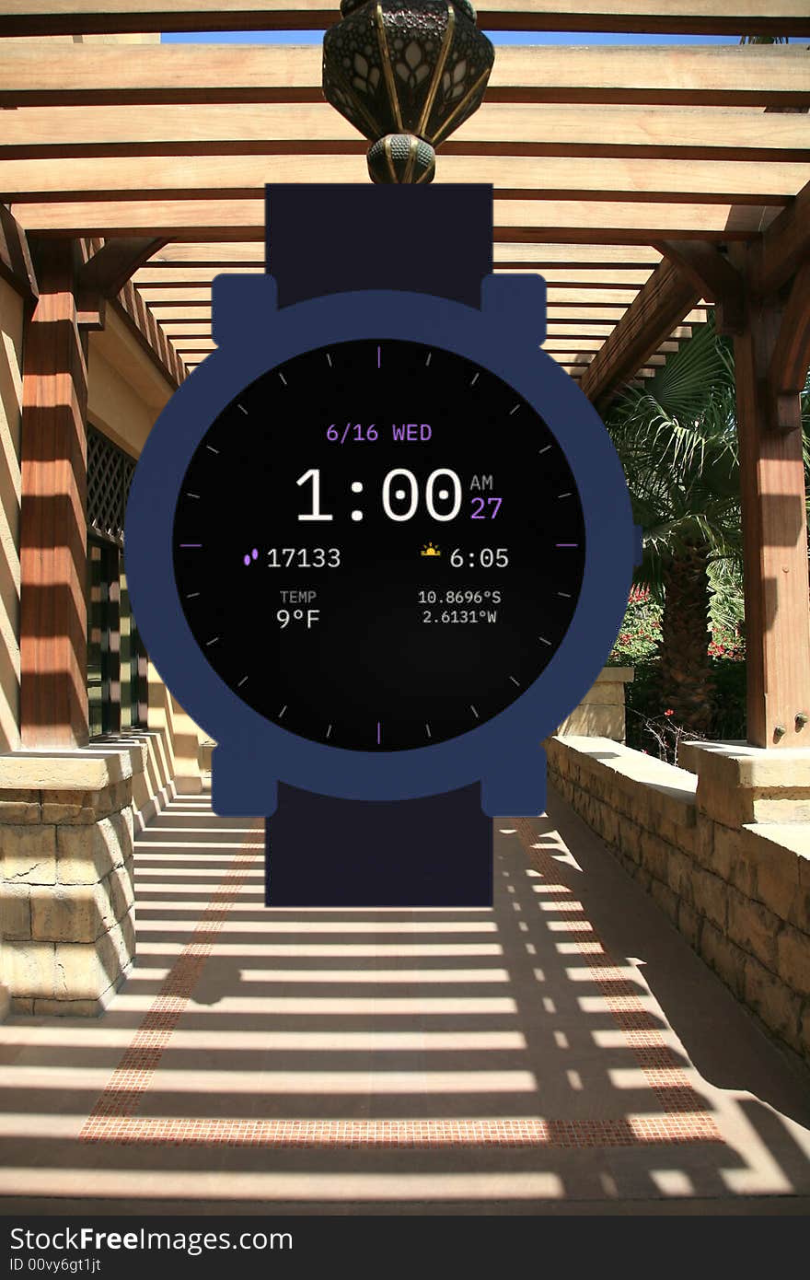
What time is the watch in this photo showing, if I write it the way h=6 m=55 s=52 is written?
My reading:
h=1 m=0 s=27
